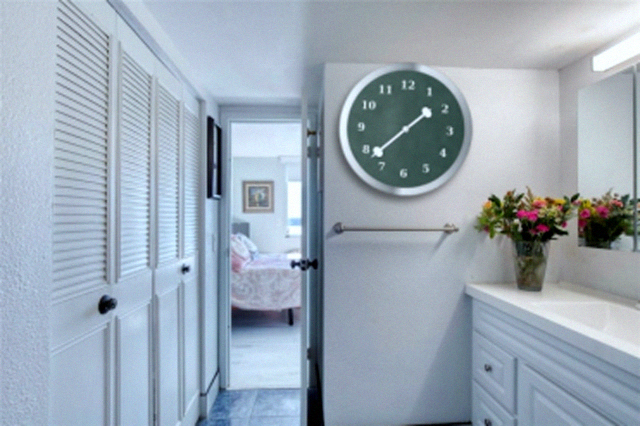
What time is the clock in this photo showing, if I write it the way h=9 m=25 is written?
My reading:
h=1 m=38
